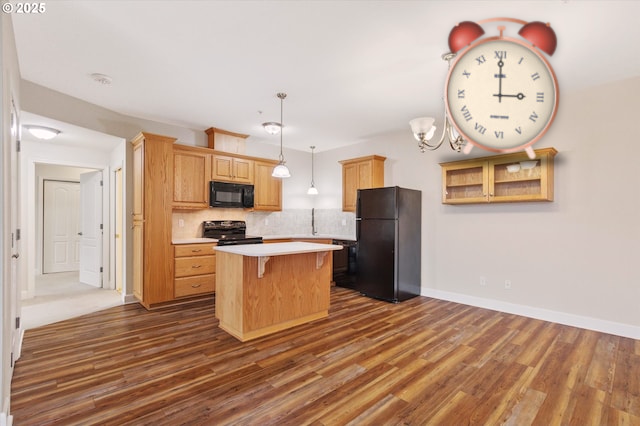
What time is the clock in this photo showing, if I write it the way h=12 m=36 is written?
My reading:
h=3 m=0
